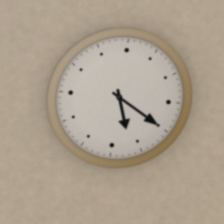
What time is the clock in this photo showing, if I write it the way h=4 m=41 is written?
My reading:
h=5 m=20
